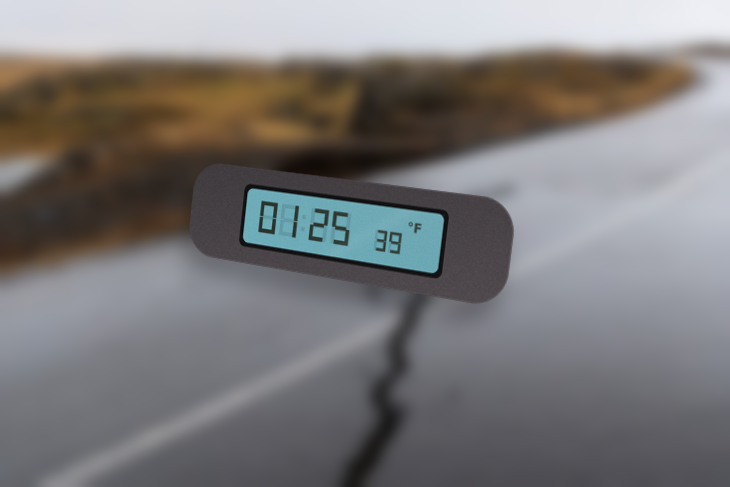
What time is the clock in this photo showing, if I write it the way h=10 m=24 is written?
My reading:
h=1 m=25
